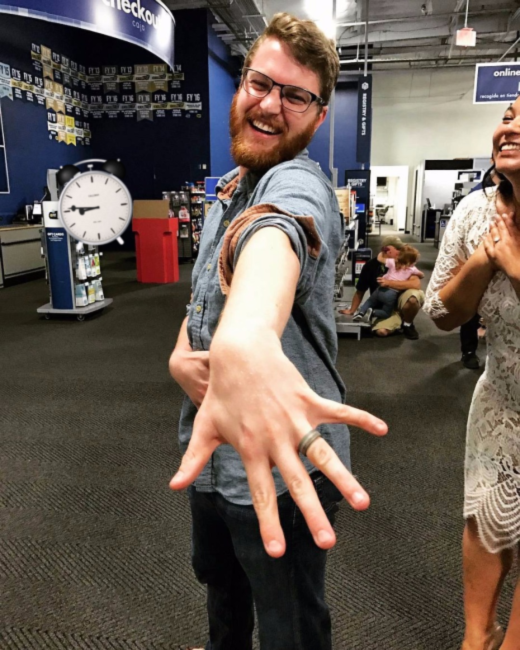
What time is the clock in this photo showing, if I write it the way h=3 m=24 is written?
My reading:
h=8 m=46
